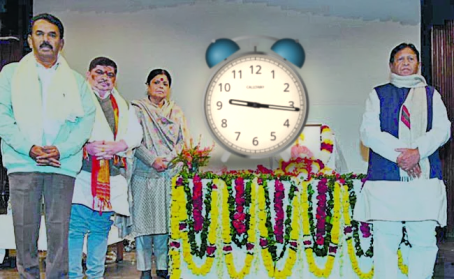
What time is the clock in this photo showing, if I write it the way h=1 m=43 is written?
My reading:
h=9 m=16
